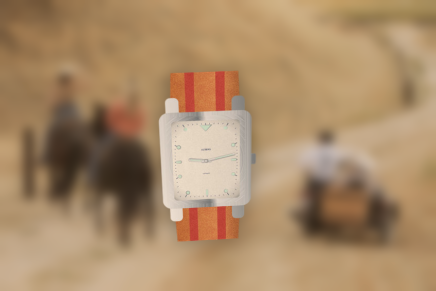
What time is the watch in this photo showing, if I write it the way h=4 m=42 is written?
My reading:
h=9 m=13
